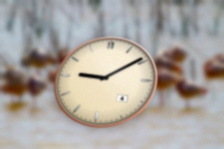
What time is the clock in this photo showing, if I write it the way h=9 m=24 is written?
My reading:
h=9 m=9
